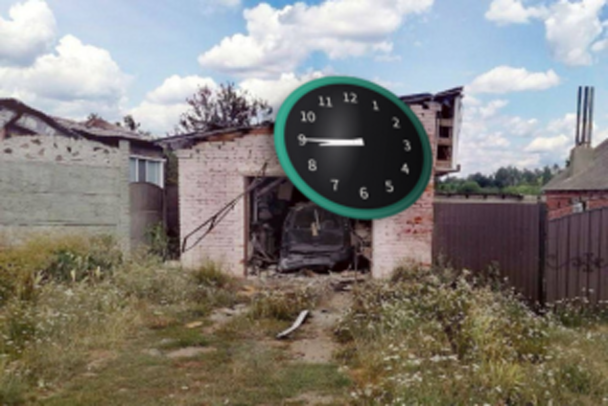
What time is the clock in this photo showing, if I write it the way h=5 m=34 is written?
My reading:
h=8 m=45
